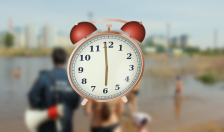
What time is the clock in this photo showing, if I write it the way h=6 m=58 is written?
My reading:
h=5 m=59
